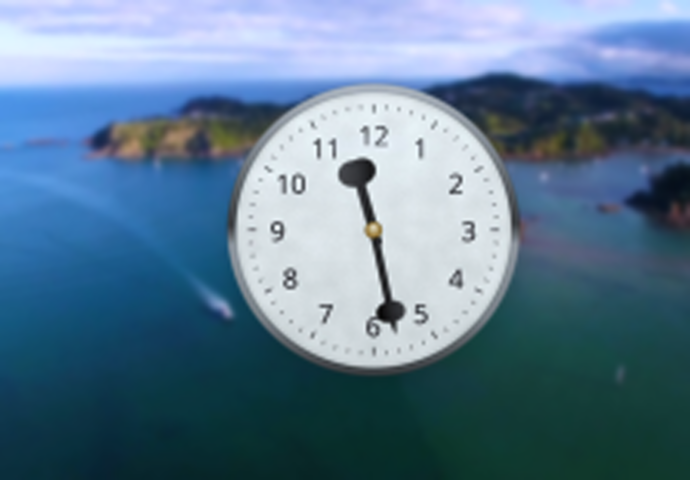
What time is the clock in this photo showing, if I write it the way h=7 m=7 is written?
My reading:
h=11 m=28
